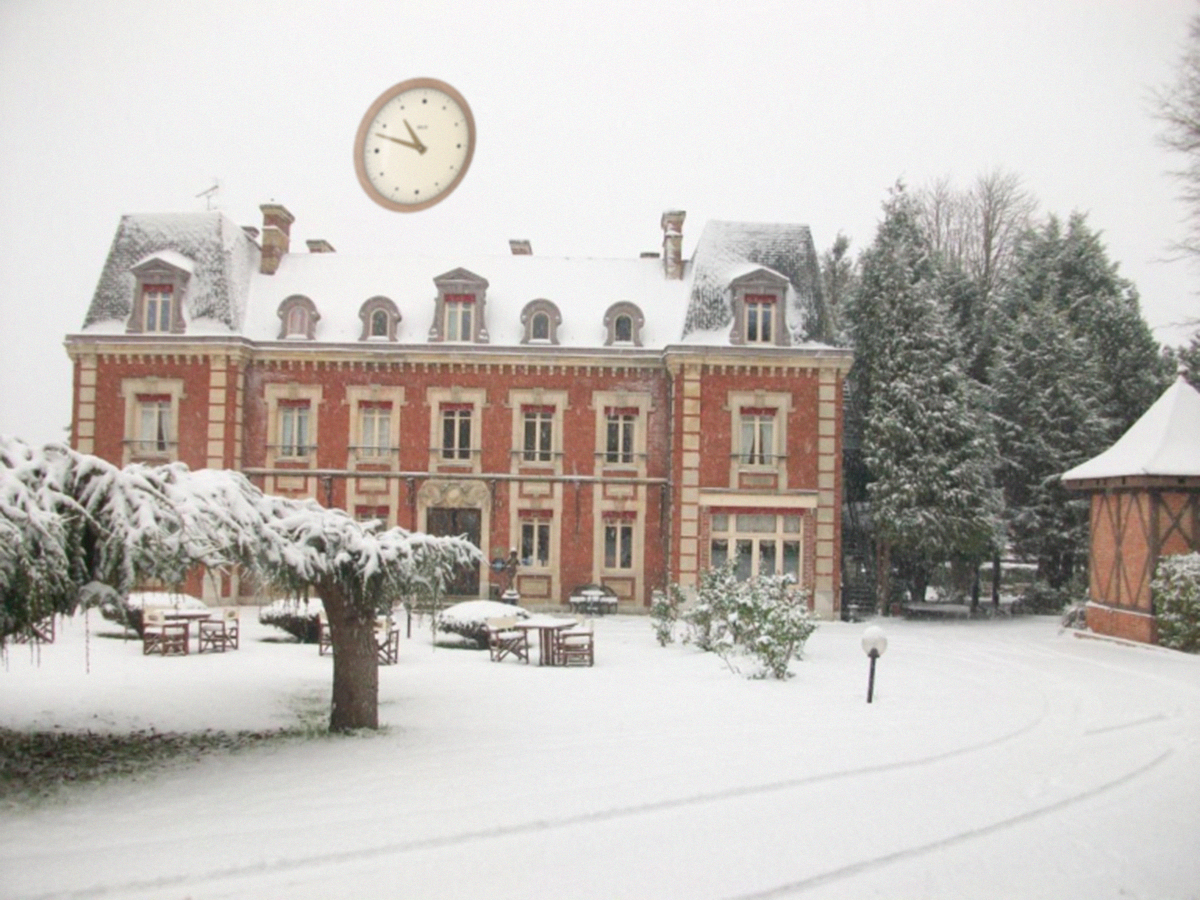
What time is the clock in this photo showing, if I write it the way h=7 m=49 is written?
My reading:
h=10 m=48
